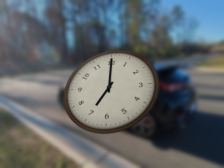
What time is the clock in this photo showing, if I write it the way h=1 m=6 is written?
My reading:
h=7 m=0
